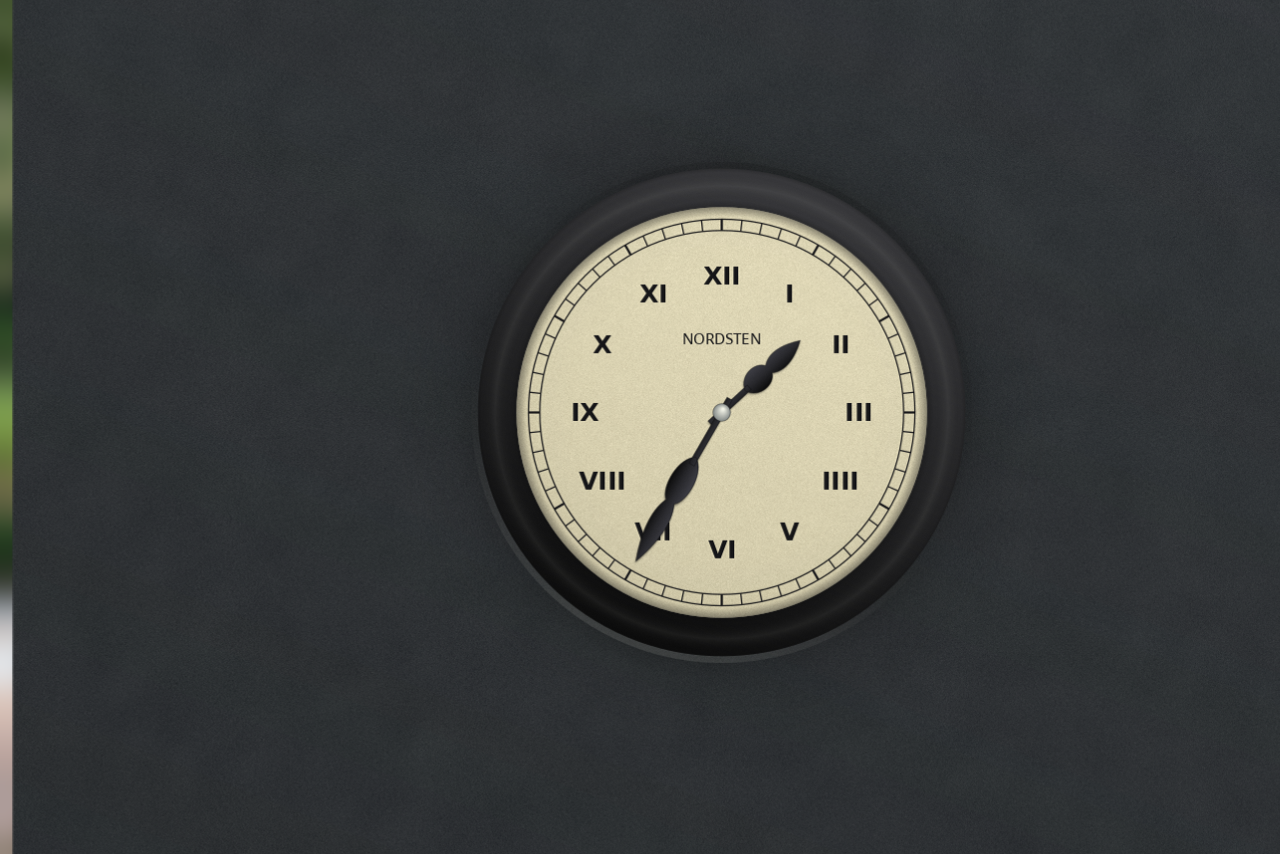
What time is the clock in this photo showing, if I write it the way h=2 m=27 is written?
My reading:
h=1 m=35
